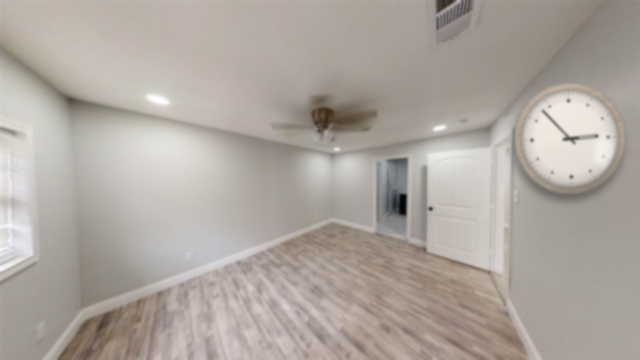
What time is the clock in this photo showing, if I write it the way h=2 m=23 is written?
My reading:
h=2 m=53
